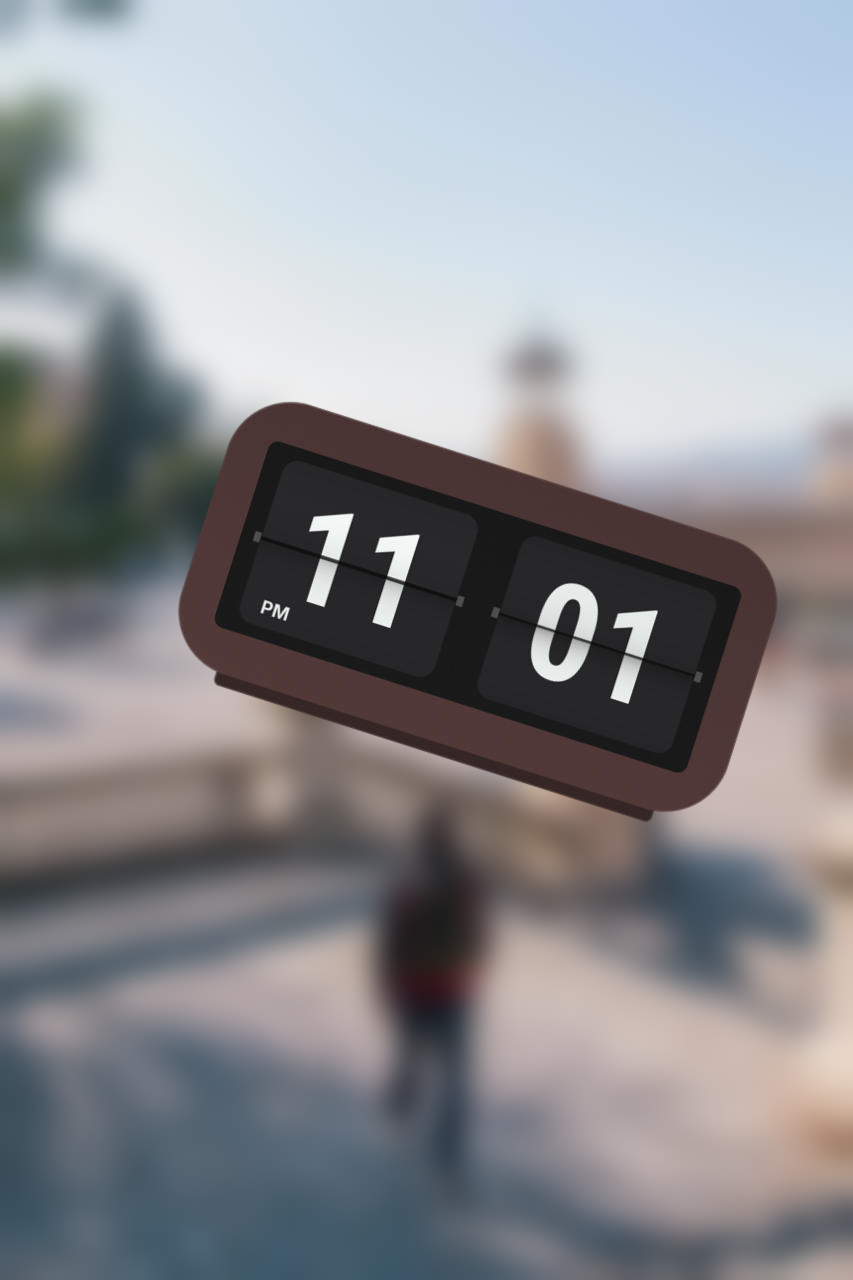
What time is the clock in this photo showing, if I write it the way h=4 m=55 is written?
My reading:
h=11 m=1
